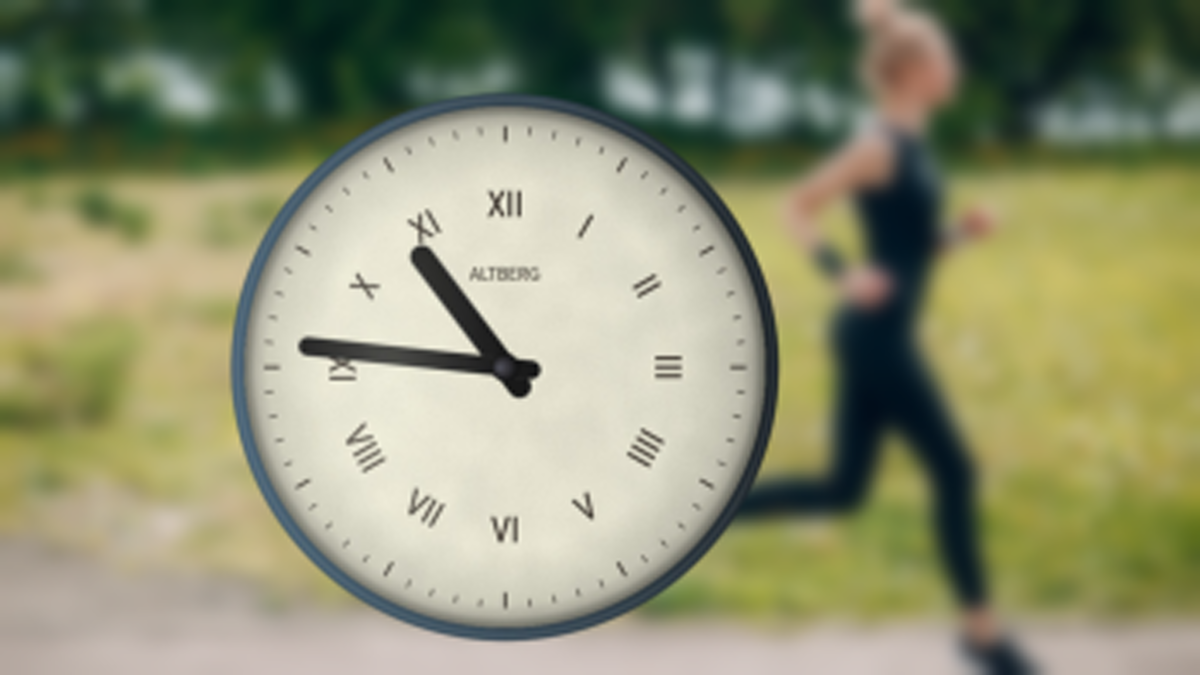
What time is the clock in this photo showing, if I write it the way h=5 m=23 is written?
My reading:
h=10 m=46
